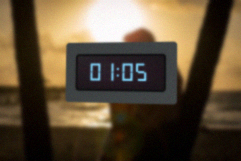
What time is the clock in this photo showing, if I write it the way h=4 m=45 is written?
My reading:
h=1 m=5
